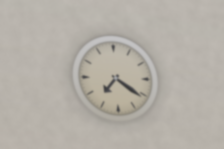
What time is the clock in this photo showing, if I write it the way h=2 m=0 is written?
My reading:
h=7 m=21
